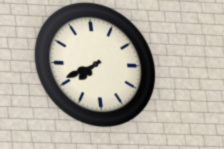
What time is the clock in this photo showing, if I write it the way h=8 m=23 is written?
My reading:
h=7 m=41
